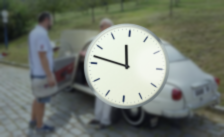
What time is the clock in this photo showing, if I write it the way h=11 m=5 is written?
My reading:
h=11 m=47
